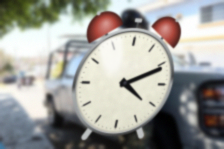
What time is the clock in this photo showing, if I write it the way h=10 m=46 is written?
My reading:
h=4 m=11
